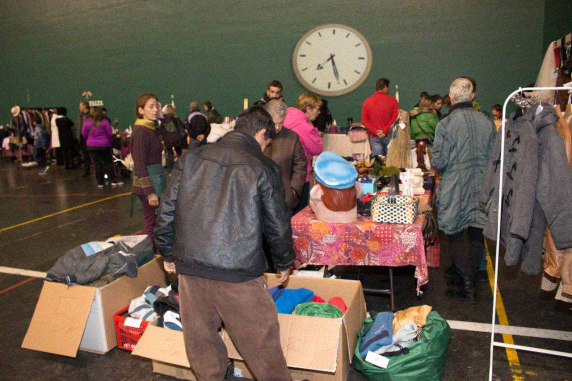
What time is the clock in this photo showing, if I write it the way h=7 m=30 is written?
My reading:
h=7 m=27
